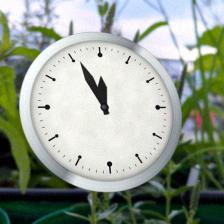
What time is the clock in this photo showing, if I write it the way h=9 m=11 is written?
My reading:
h=11 m=56
